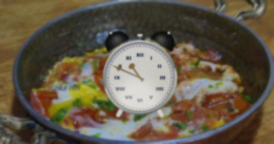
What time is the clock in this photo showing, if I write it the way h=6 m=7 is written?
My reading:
h=10 m=49
